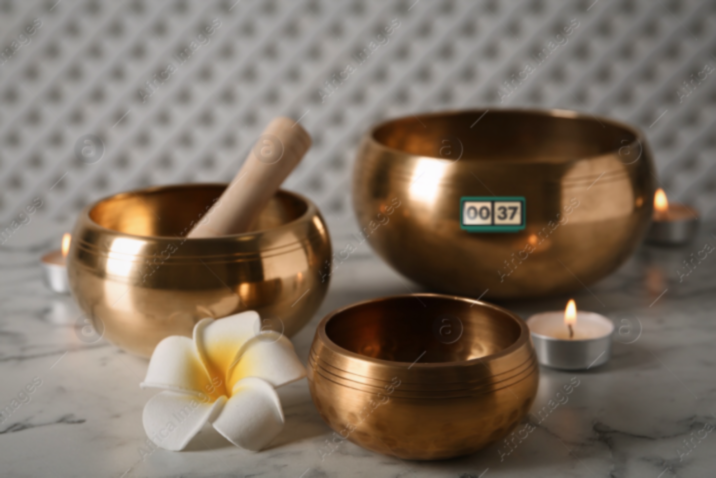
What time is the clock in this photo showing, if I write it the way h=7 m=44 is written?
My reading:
h=0 m=37
